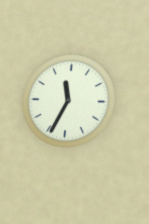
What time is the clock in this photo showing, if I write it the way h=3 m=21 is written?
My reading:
h=11 m=34
